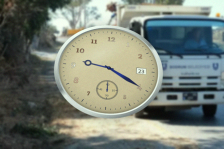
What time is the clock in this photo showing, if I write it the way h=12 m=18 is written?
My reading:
h=9 m=20
